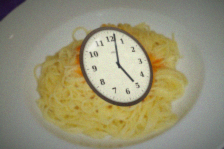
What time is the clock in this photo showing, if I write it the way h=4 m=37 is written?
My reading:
h=5 m=2
